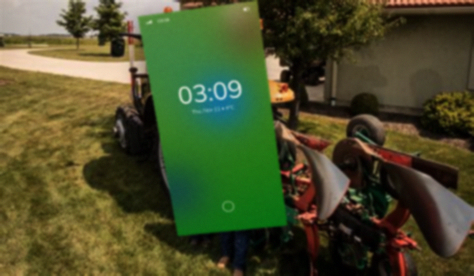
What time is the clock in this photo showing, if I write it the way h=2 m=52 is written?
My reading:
h=3 m=9
